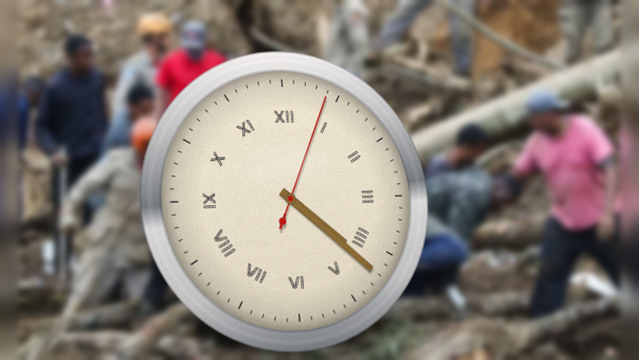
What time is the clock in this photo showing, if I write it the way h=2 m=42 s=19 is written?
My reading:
h=4 m=22 s=4
